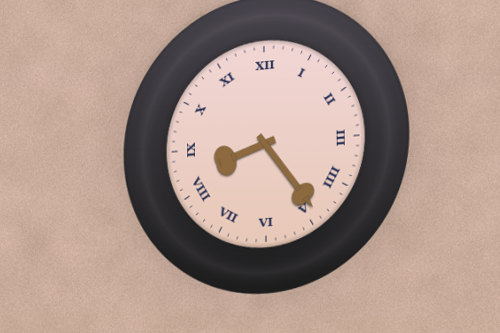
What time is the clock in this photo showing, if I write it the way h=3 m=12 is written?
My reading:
h=8 m=24
